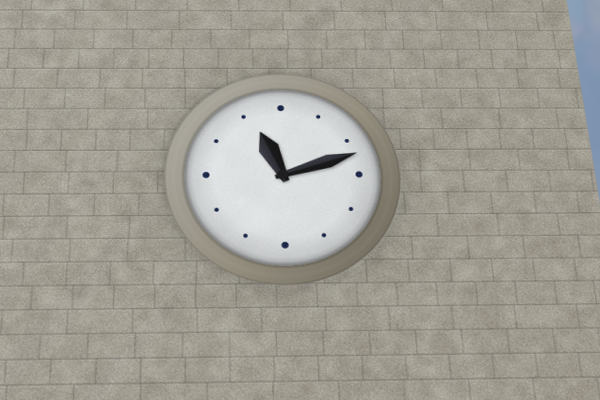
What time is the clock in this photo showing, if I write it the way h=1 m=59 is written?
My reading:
h=11 m=12
